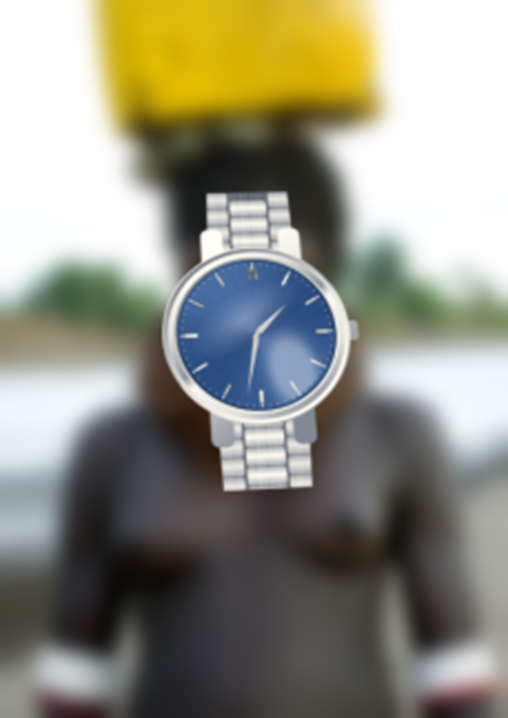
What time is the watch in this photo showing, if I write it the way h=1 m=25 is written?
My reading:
h=1 m=32
